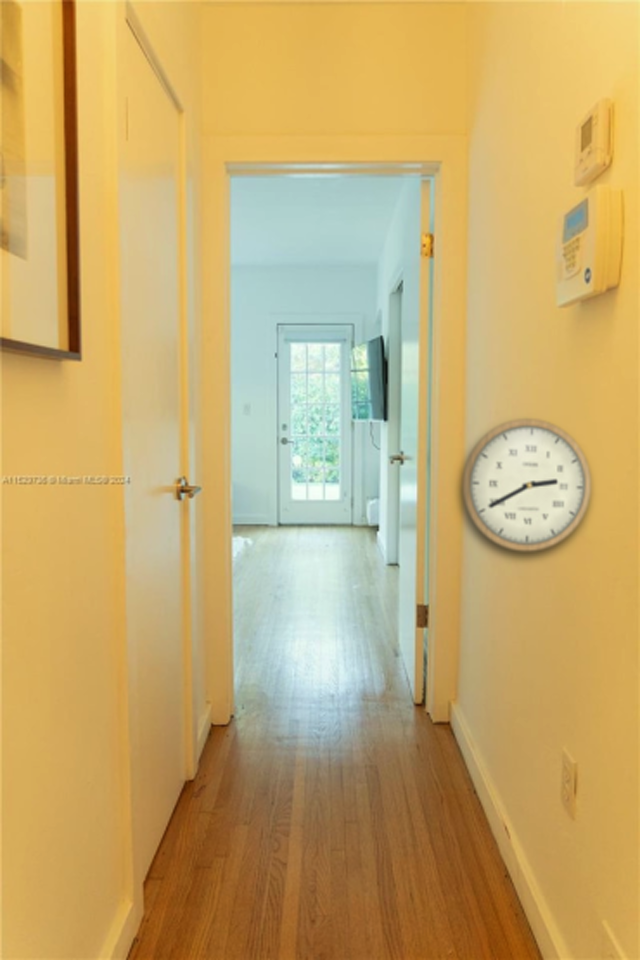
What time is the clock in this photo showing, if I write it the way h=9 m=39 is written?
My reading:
h=2 m=40
